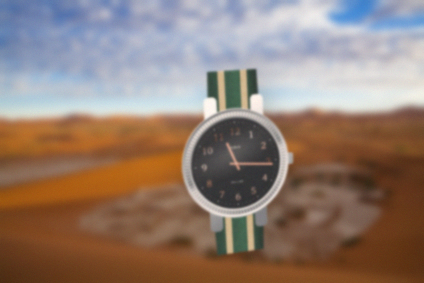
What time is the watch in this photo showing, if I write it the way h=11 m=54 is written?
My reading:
h=11 m=16
